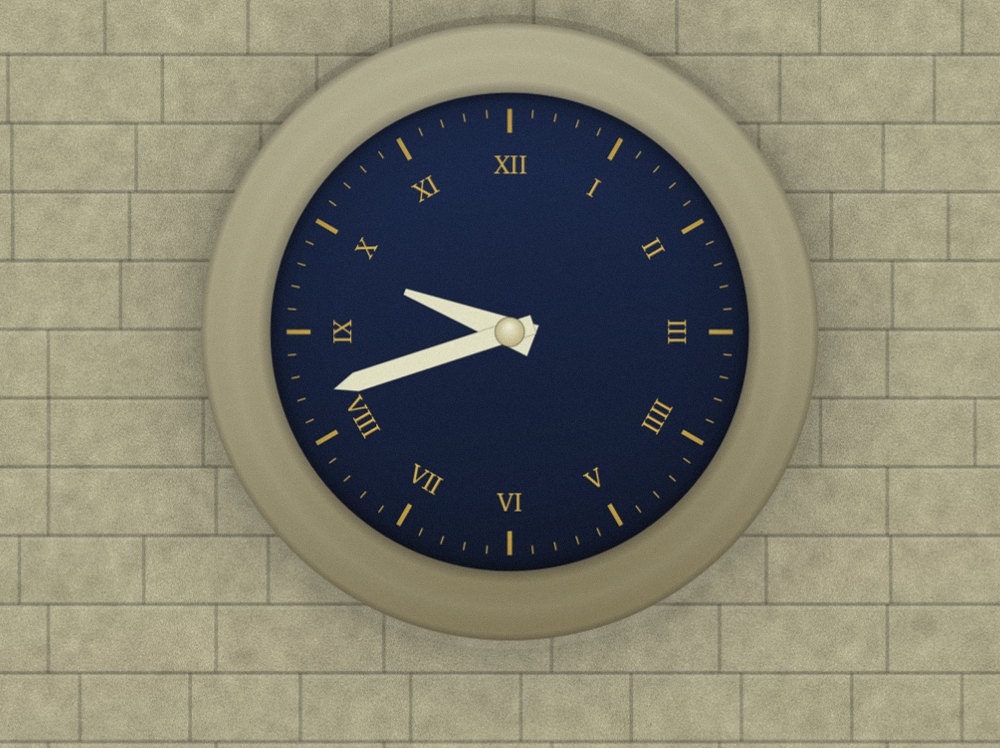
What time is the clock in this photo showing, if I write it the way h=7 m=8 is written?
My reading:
h=9 m=42
